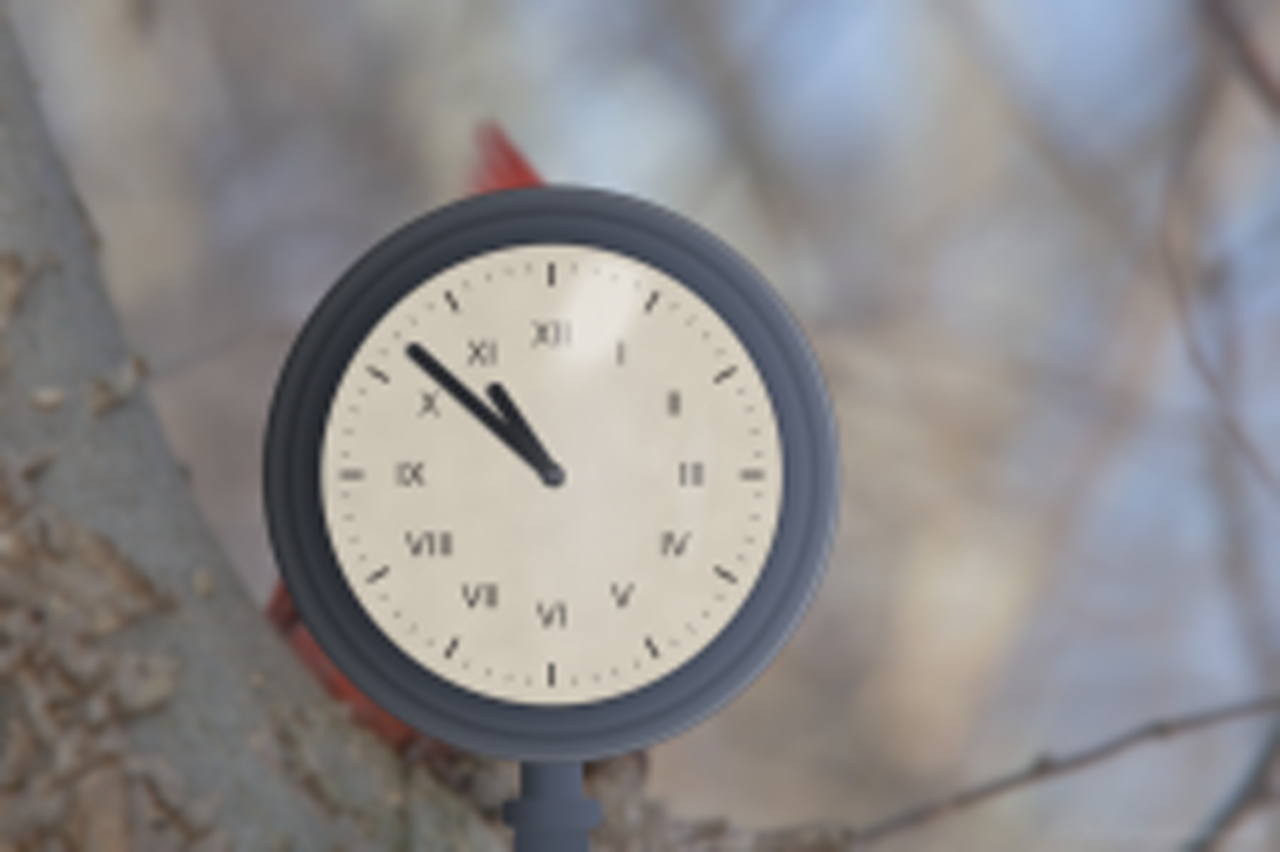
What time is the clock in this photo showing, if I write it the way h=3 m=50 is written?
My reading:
h=10 m=52
